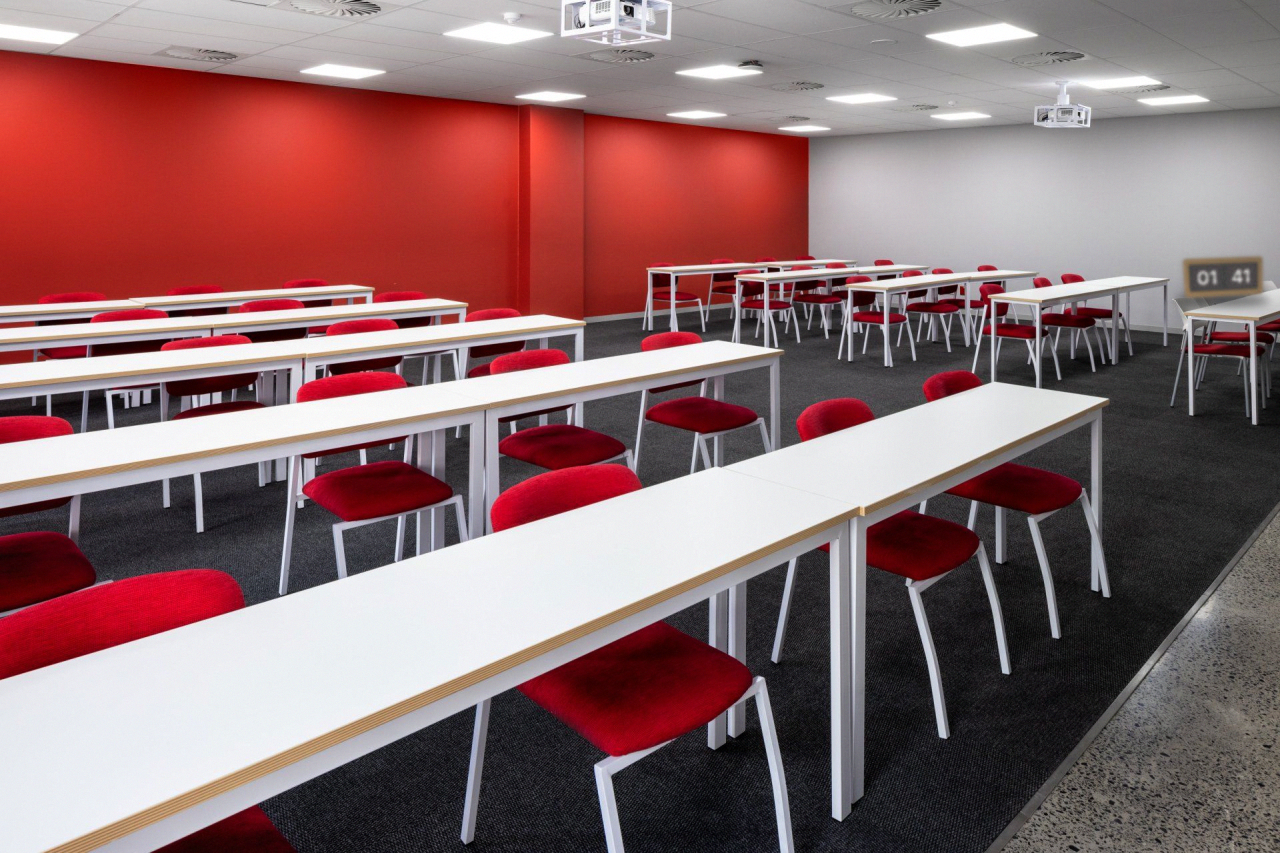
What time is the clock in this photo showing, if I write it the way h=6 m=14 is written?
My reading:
h=1 m=41
